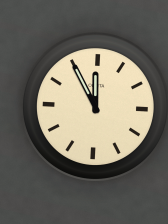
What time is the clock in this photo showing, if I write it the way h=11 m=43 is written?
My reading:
h=11 m=55
